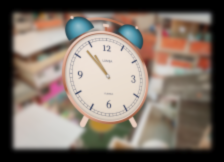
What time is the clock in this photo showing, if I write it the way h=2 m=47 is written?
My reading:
h=10 m=53
